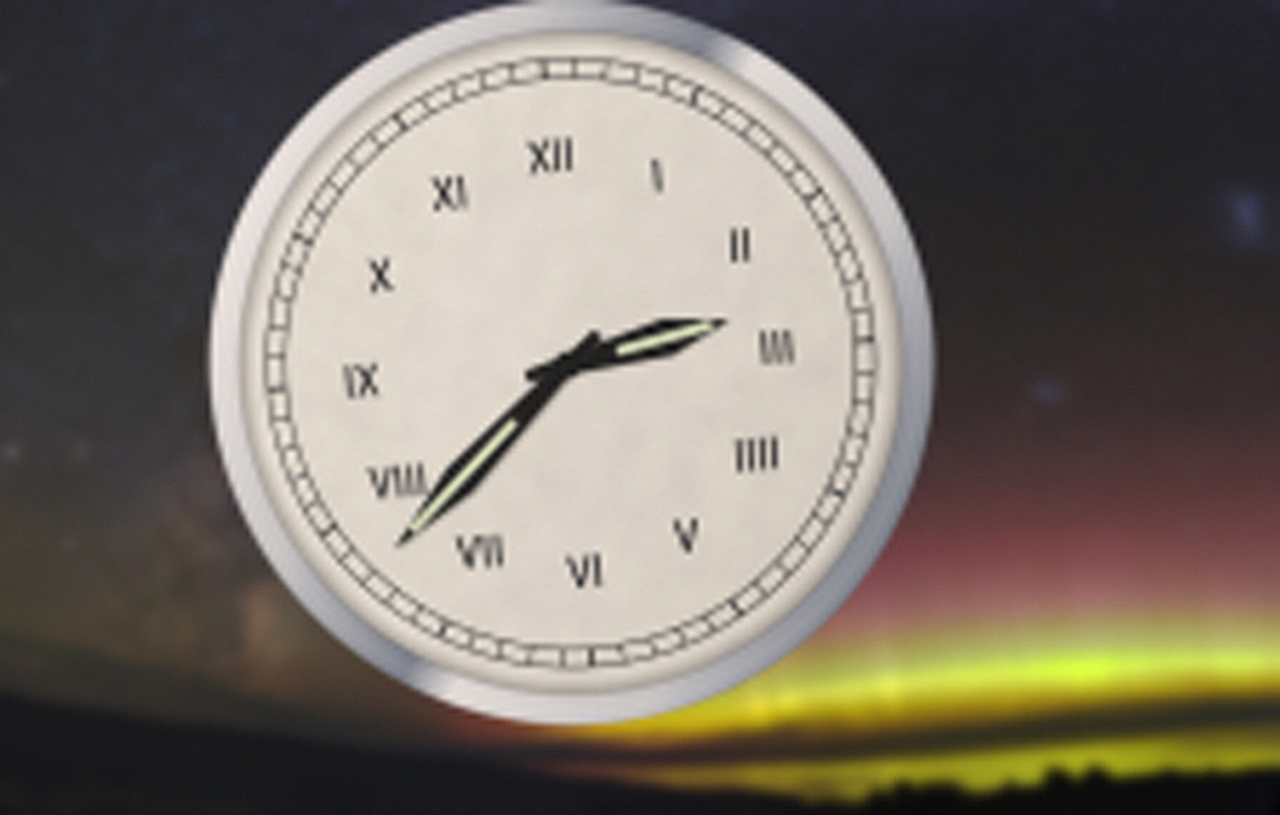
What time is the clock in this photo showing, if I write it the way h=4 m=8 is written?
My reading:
h=2 m=38
